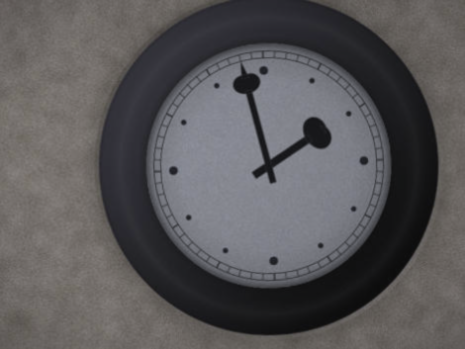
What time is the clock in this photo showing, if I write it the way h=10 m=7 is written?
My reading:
h=1 m=58
